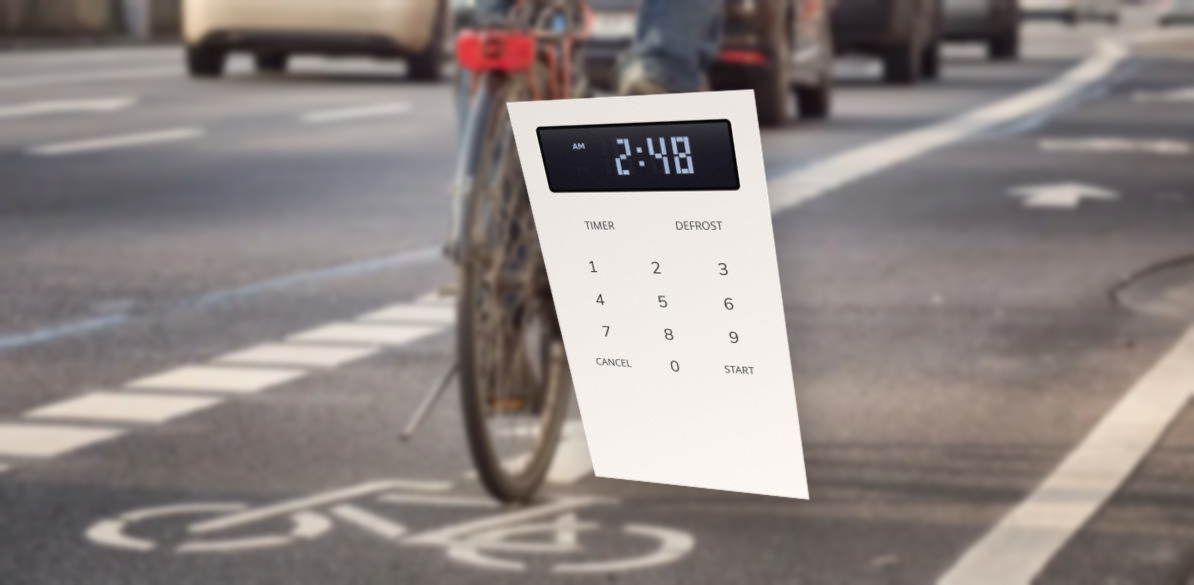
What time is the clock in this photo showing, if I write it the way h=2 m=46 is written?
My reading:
h=2 m=48
